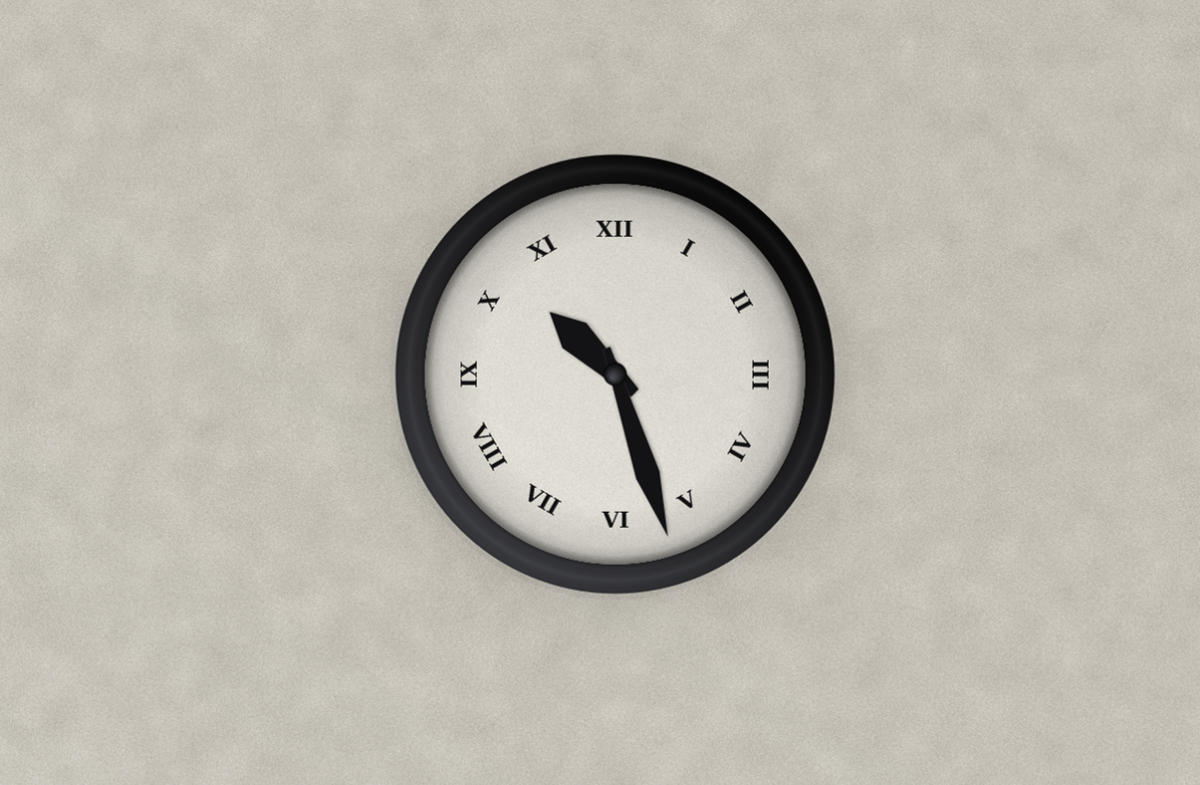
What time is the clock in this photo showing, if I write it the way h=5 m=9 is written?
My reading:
h=10 m=27
